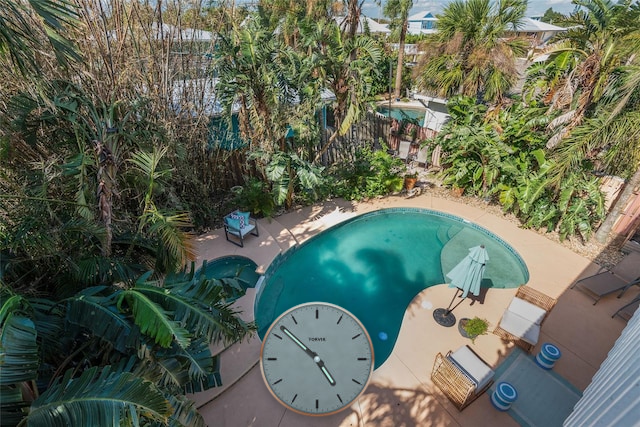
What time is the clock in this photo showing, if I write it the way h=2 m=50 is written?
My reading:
h=4 m=52
